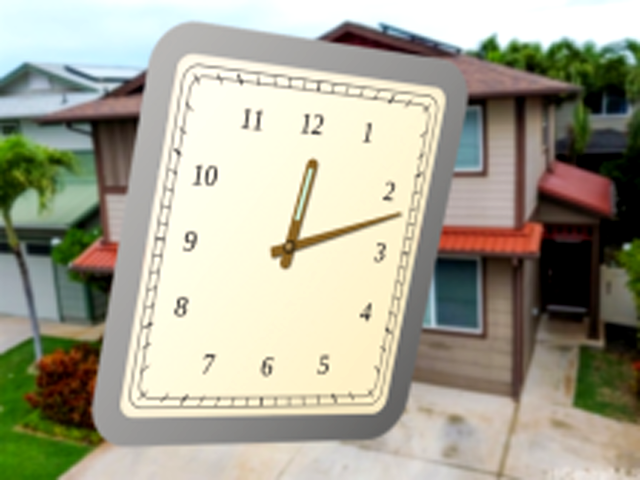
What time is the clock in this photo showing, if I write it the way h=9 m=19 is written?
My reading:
h=12 m=12
